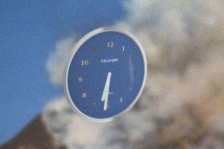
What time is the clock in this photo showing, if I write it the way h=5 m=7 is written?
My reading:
h=6 m=31
